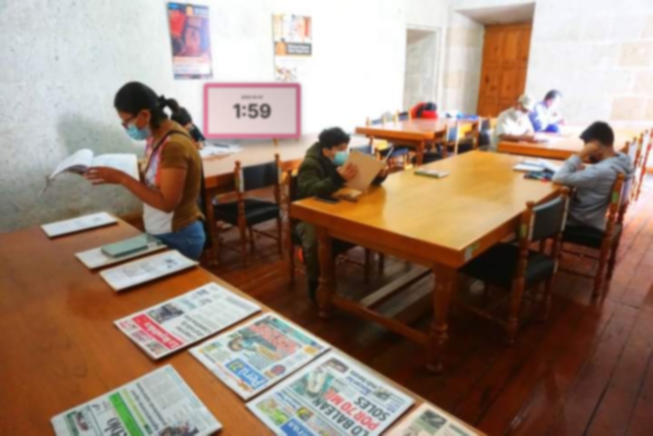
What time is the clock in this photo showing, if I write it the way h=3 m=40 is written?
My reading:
h=1 m=59
